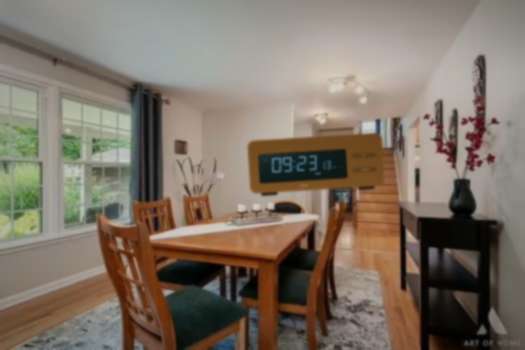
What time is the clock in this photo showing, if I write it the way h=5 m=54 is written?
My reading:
h=9 m=23
